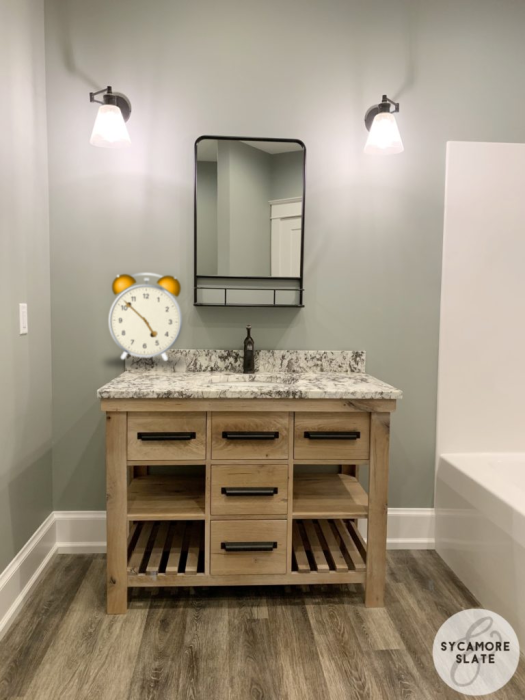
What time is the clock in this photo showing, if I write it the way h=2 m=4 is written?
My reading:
h=4 m=52
